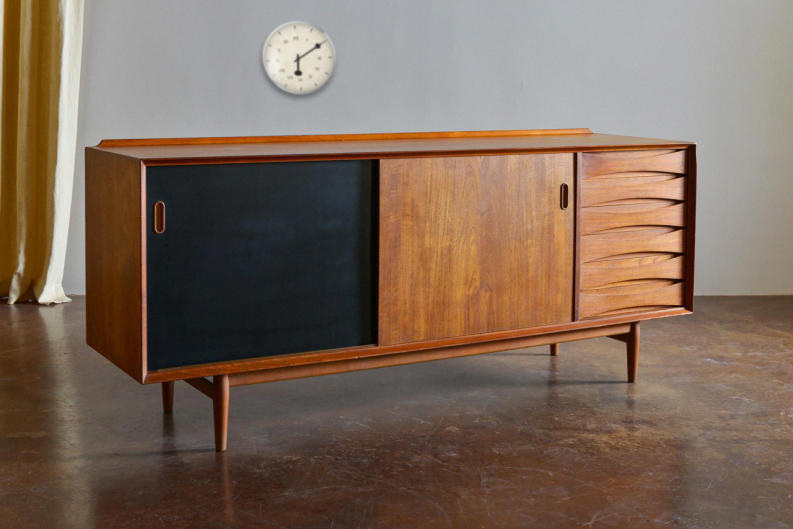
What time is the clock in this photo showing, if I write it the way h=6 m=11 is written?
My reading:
h=6 m=10
